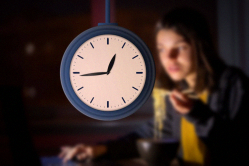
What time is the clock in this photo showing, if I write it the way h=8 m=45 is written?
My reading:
h=12 m=44
